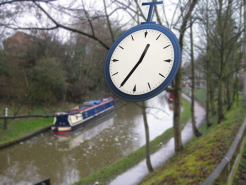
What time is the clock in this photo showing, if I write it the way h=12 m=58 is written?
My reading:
h=12 m=35
